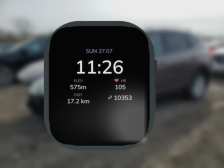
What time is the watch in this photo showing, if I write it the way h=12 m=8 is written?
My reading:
h=11 m=26
